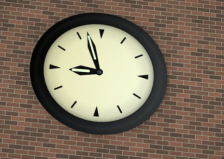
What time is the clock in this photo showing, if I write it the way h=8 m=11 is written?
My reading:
h=8 m=57
